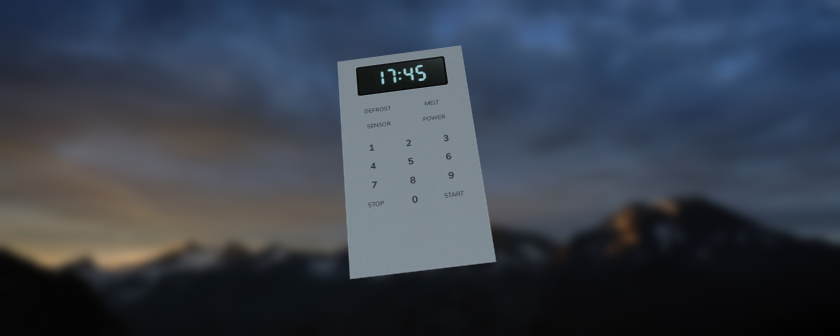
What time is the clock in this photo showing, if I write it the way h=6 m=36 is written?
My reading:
h=17 m=45
